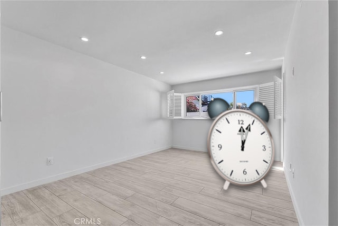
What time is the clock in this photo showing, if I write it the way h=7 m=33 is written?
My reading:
h=12 m=4
